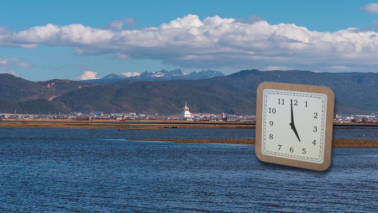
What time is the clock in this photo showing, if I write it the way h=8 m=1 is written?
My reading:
h=4 m=59
